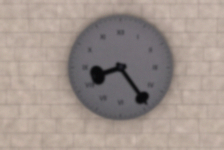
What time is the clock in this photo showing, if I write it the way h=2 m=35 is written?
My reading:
h=8 m=24
